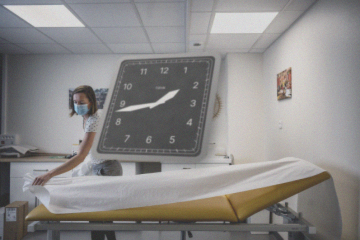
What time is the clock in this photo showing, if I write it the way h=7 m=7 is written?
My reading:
h=1 m=43
